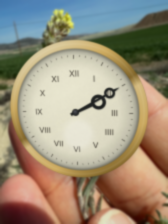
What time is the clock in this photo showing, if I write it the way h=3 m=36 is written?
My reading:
h=2 m=10
